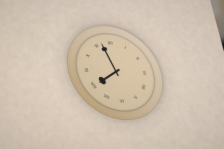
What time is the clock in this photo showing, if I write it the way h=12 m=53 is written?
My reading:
h=7 m=57
